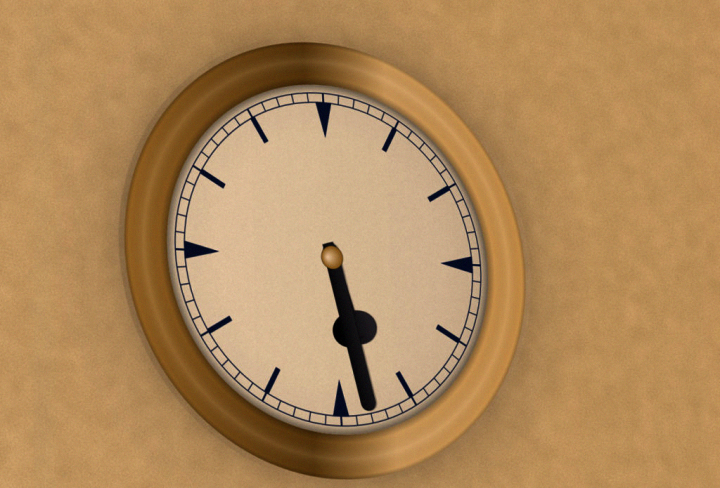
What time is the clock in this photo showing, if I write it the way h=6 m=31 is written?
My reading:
h=5 m=28
